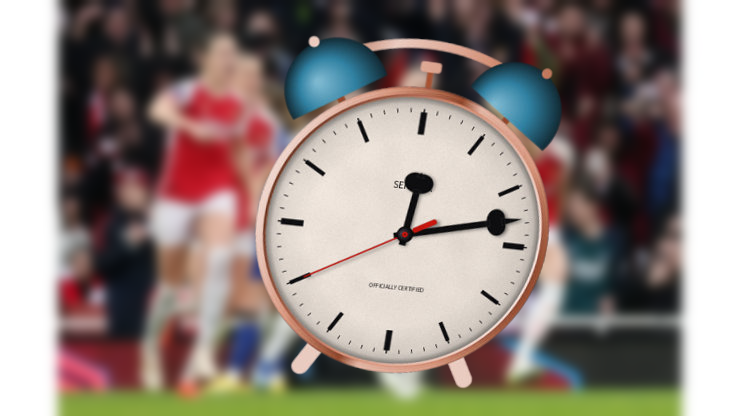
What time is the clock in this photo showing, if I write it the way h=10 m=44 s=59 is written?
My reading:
h=12 m=12 s=40
